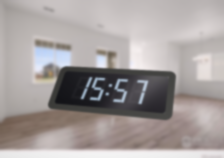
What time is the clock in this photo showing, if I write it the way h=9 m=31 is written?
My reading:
h=15 m=57
